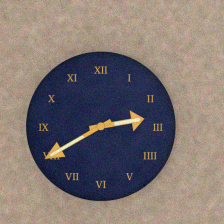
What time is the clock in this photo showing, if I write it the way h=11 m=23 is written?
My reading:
h=2 m=40
